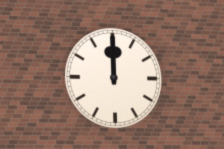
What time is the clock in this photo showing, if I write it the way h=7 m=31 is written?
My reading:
h=12 m=0
